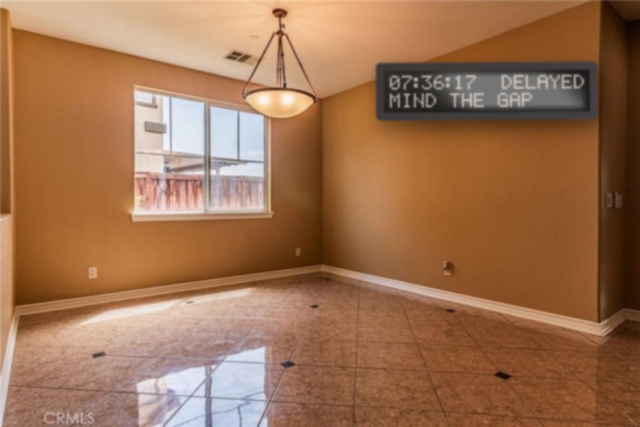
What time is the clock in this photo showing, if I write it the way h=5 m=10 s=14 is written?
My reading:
h=7 m=36 s=17
